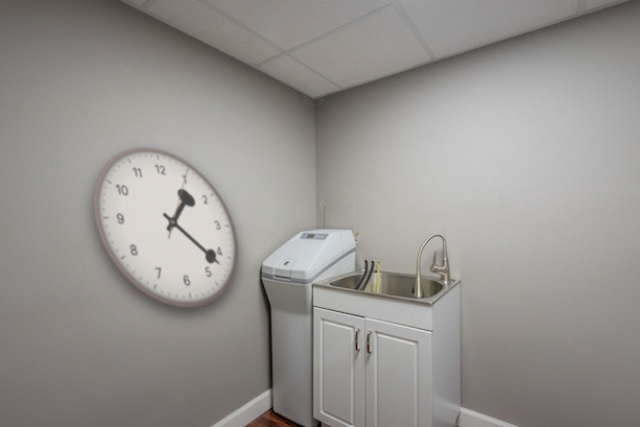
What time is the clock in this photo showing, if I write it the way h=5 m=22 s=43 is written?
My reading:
h=1 m=22 s=5
